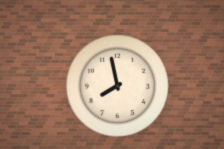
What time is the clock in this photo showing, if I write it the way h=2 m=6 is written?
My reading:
h=7 m=58
